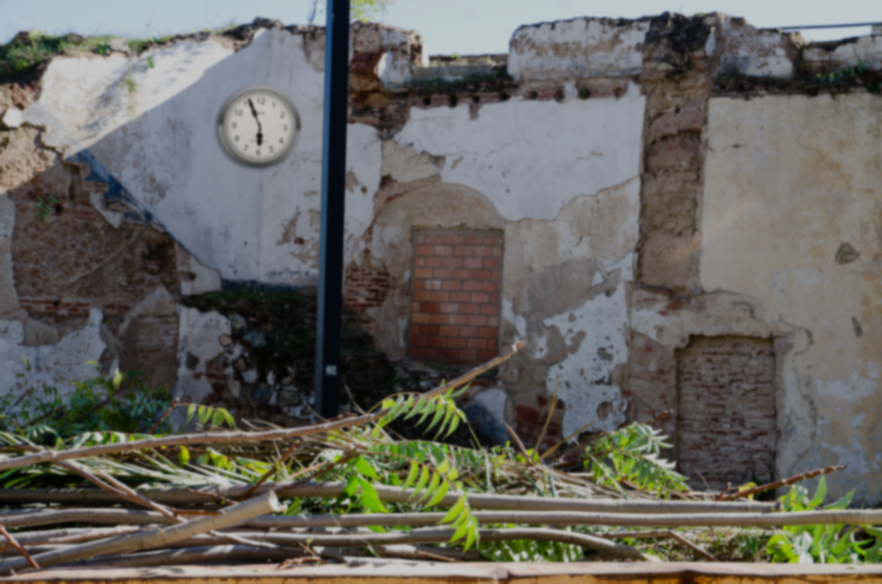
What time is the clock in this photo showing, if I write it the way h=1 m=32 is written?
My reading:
h=5 m=56
